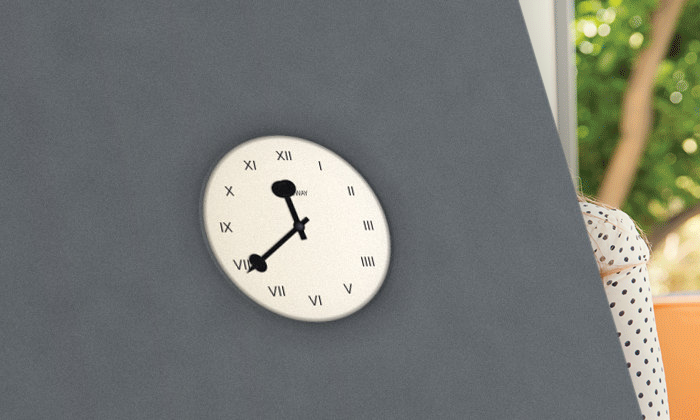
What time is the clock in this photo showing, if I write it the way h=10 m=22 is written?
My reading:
h=11 m=39
